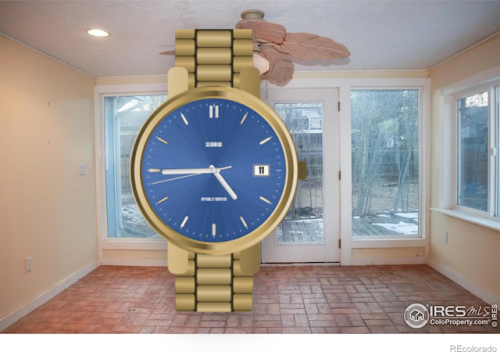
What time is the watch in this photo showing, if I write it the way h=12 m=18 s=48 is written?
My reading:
h=4 m=44 s=43
